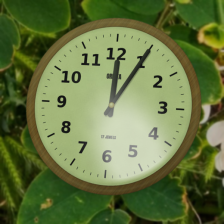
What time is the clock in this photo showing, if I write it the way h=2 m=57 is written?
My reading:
h=12 m=5
